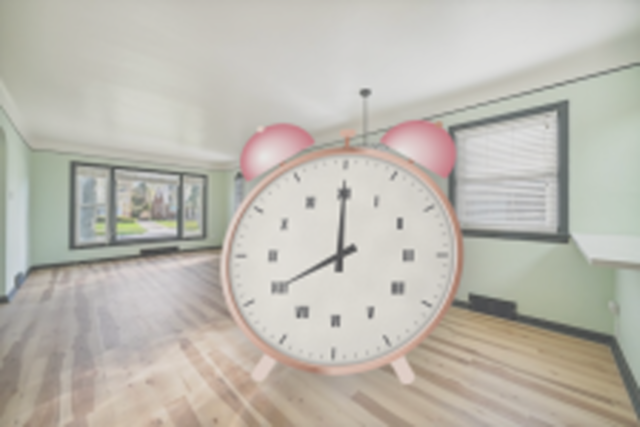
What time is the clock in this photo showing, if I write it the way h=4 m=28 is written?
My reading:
h=8 m=0
